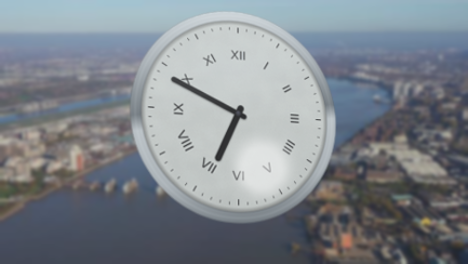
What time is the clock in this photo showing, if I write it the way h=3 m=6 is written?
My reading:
h=6 m=49
